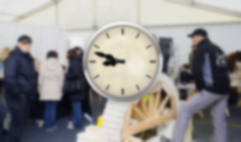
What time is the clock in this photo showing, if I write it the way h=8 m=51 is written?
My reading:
h=8 m=48
